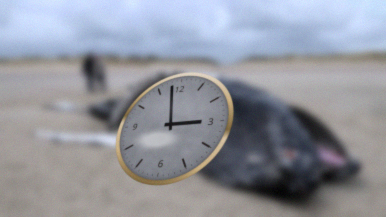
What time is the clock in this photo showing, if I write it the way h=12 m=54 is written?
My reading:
h=2 m=58
